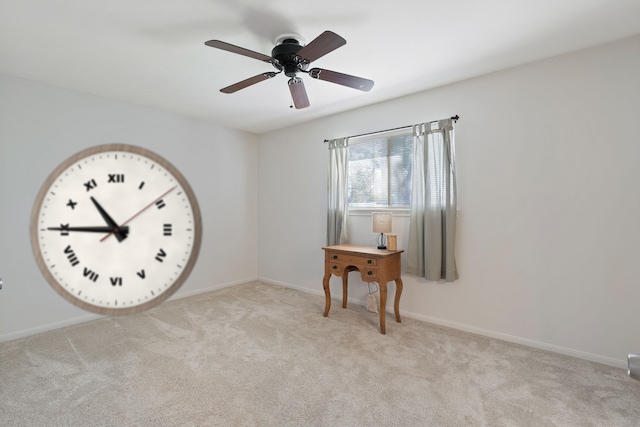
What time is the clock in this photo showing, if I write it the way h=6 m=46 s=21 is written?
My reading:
h=10 m=45 s=9
